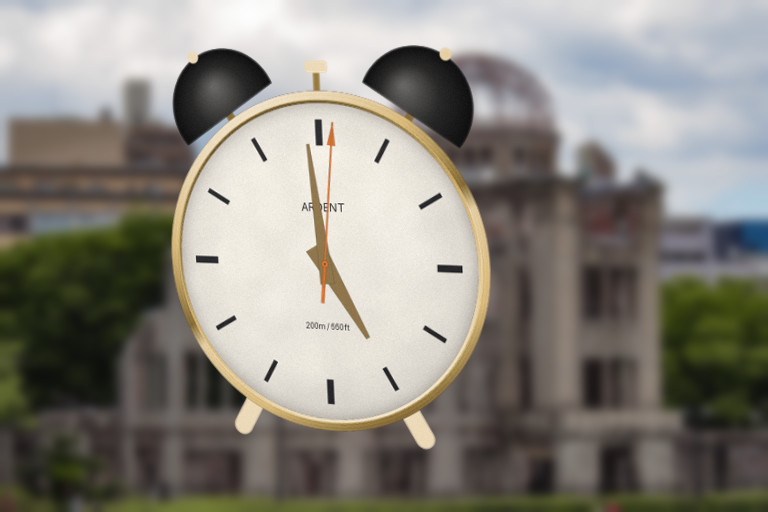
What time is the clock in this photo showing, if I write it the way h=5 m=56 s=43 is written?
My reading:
h=4 m=59 s=1
